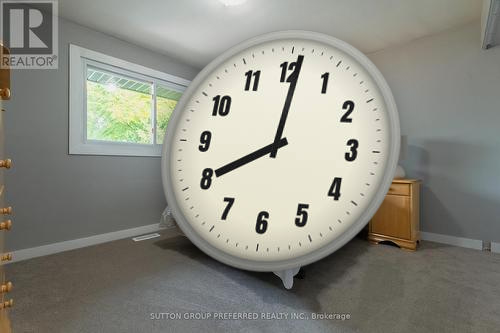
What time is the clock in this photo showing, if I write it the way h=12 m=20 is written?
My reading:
h=8 m=1
